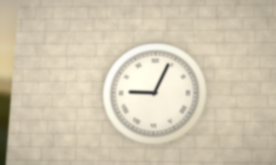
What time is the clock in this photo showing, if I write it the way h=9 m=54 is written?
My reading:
h=9 m=4
